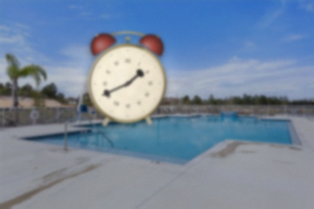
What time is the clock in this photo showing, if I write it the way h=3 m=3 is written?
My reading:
h=1 m=41
